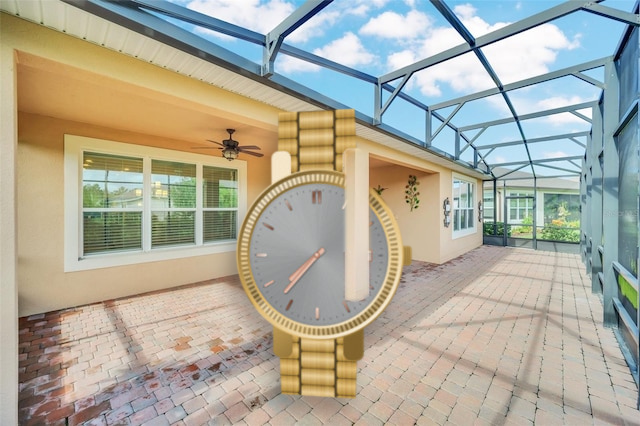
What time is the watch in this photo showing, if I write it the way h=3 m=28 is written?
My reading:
h=7 m=37
